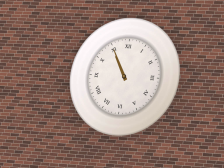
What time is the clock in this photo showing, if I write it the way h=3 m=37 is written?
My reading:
h=10 m=55
